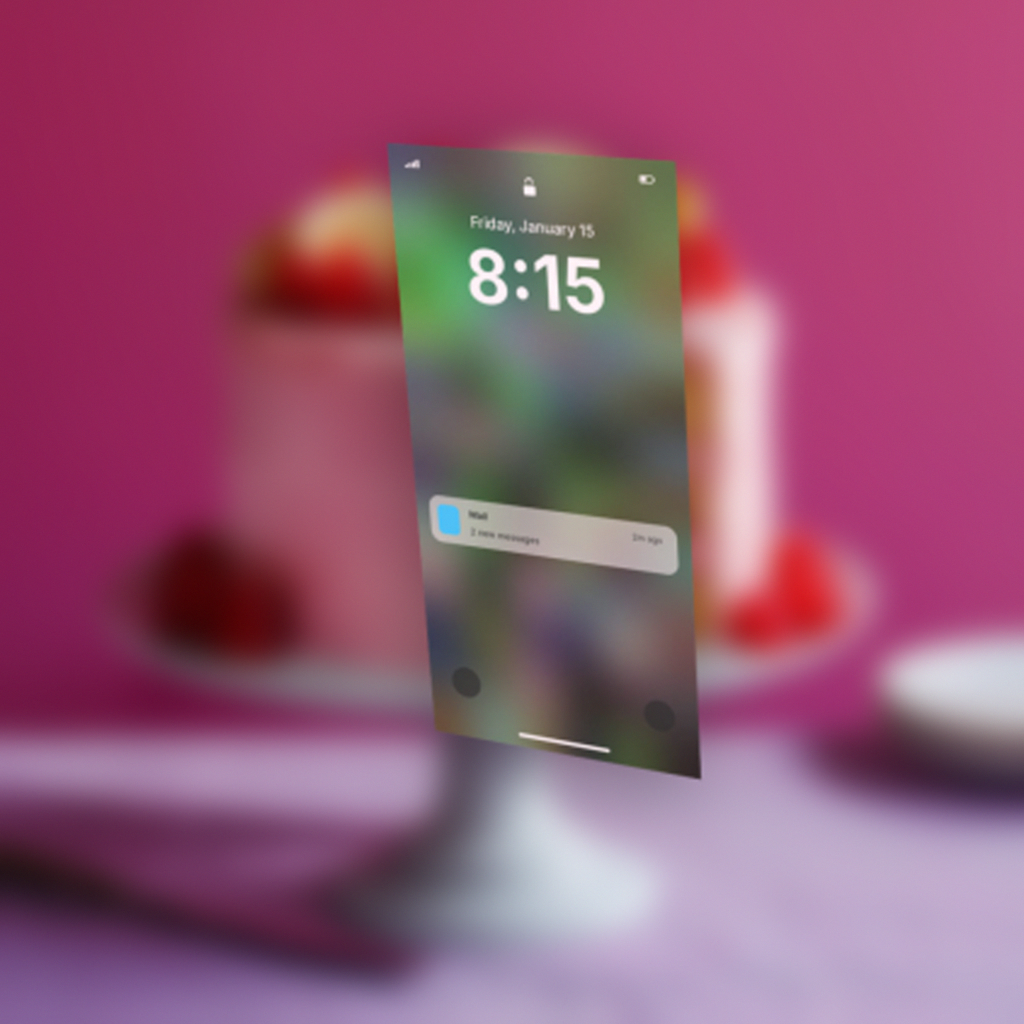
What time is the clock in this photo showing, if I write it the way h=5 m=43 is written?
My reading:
h=8 m=15
